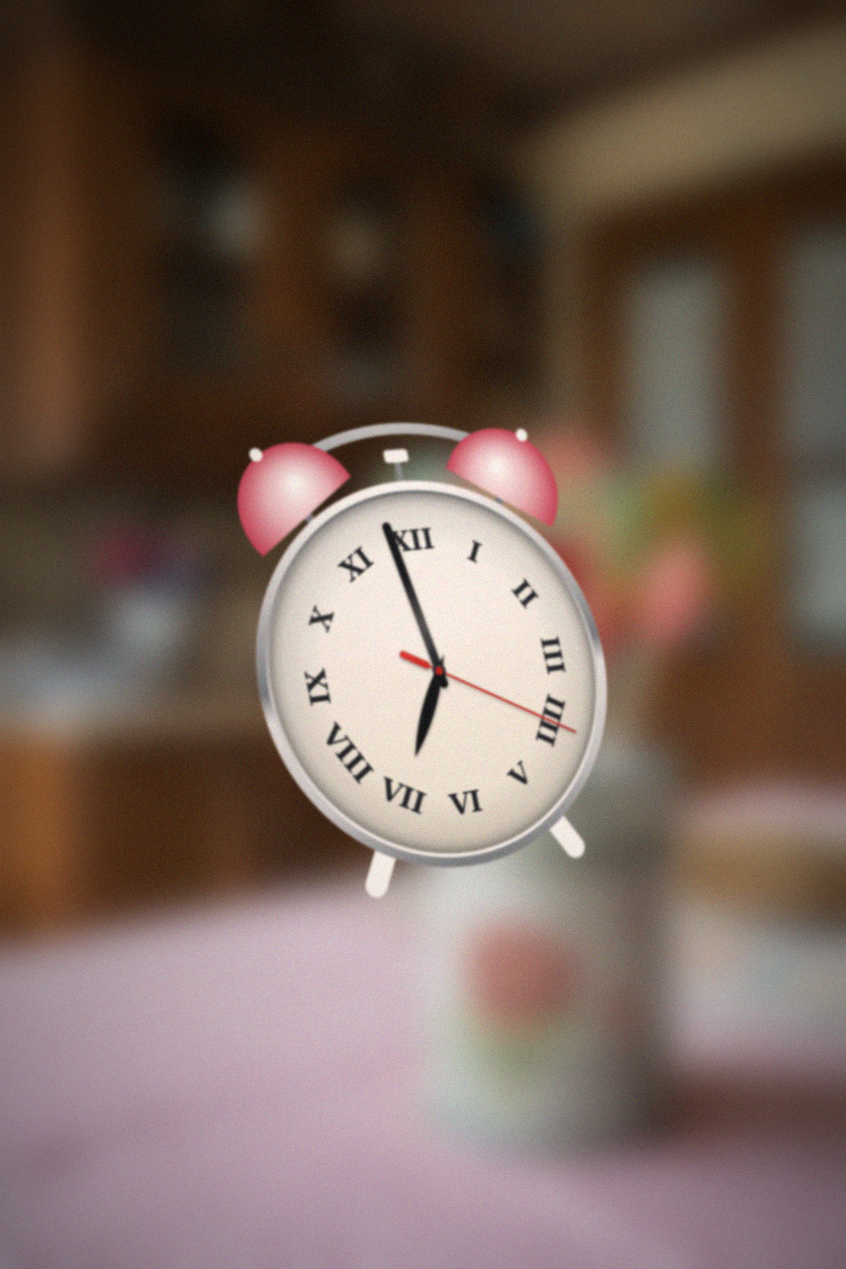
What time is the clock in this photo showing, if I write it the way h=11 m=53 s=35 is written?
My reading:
h=6 m=58 s=20
